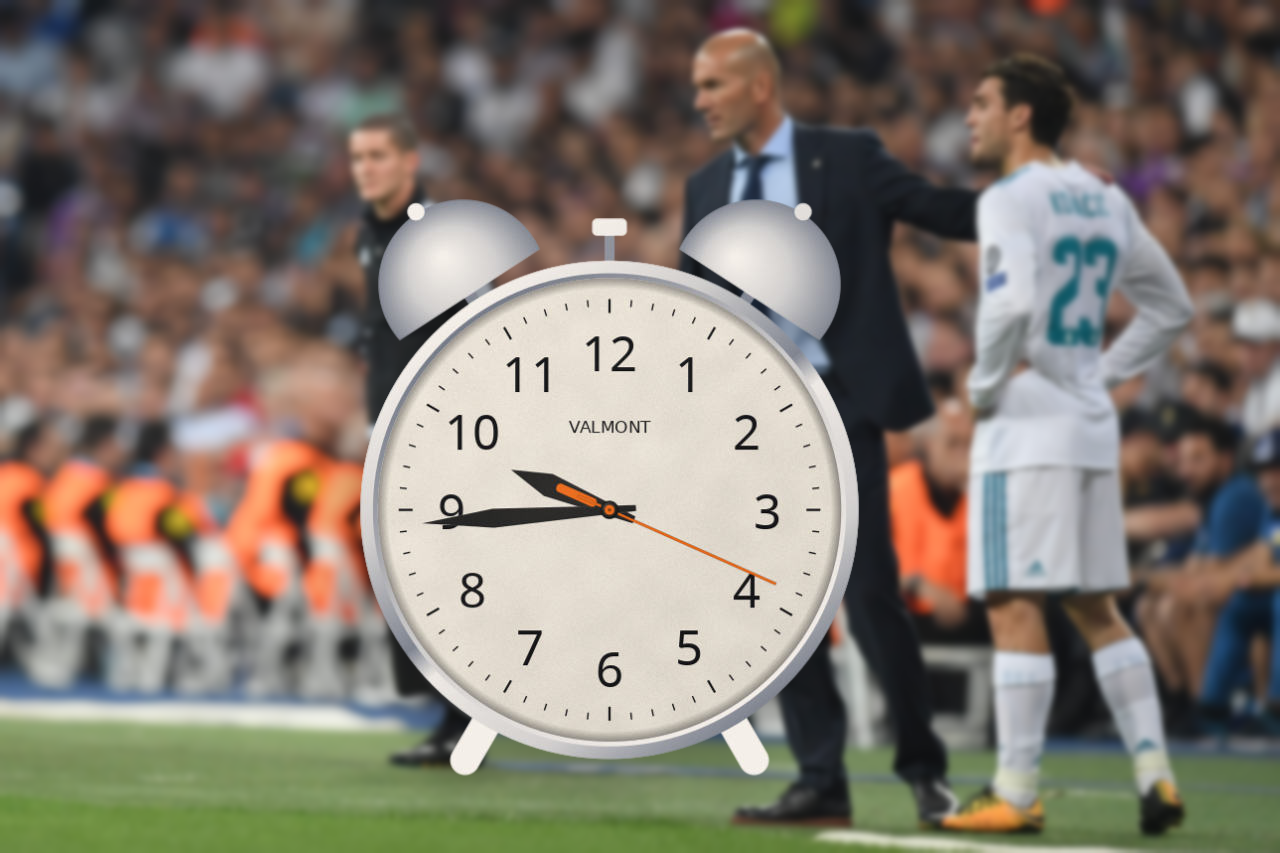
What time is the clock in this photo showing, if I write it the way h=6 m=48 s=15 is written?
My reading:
h=9 m=44 s=19
